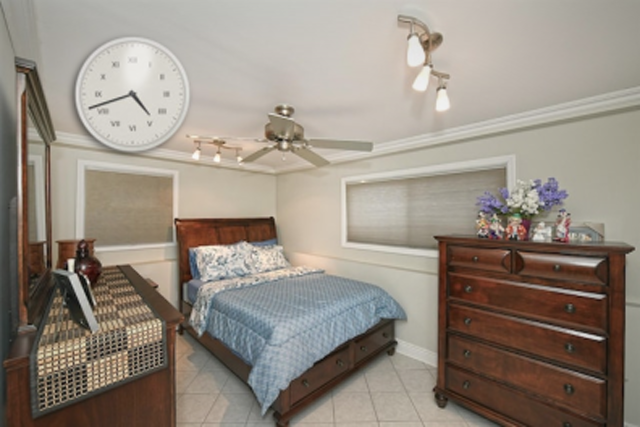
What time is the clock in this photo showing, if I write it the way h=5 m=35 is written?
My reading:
h=4 m=42
